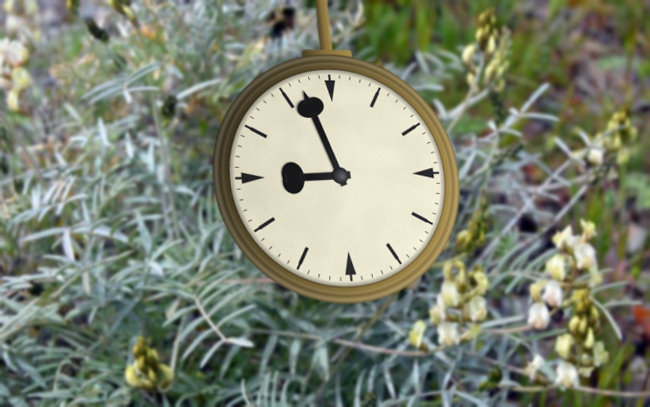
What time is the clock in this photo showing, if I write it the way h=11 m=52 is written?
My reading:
h=8 m=57
